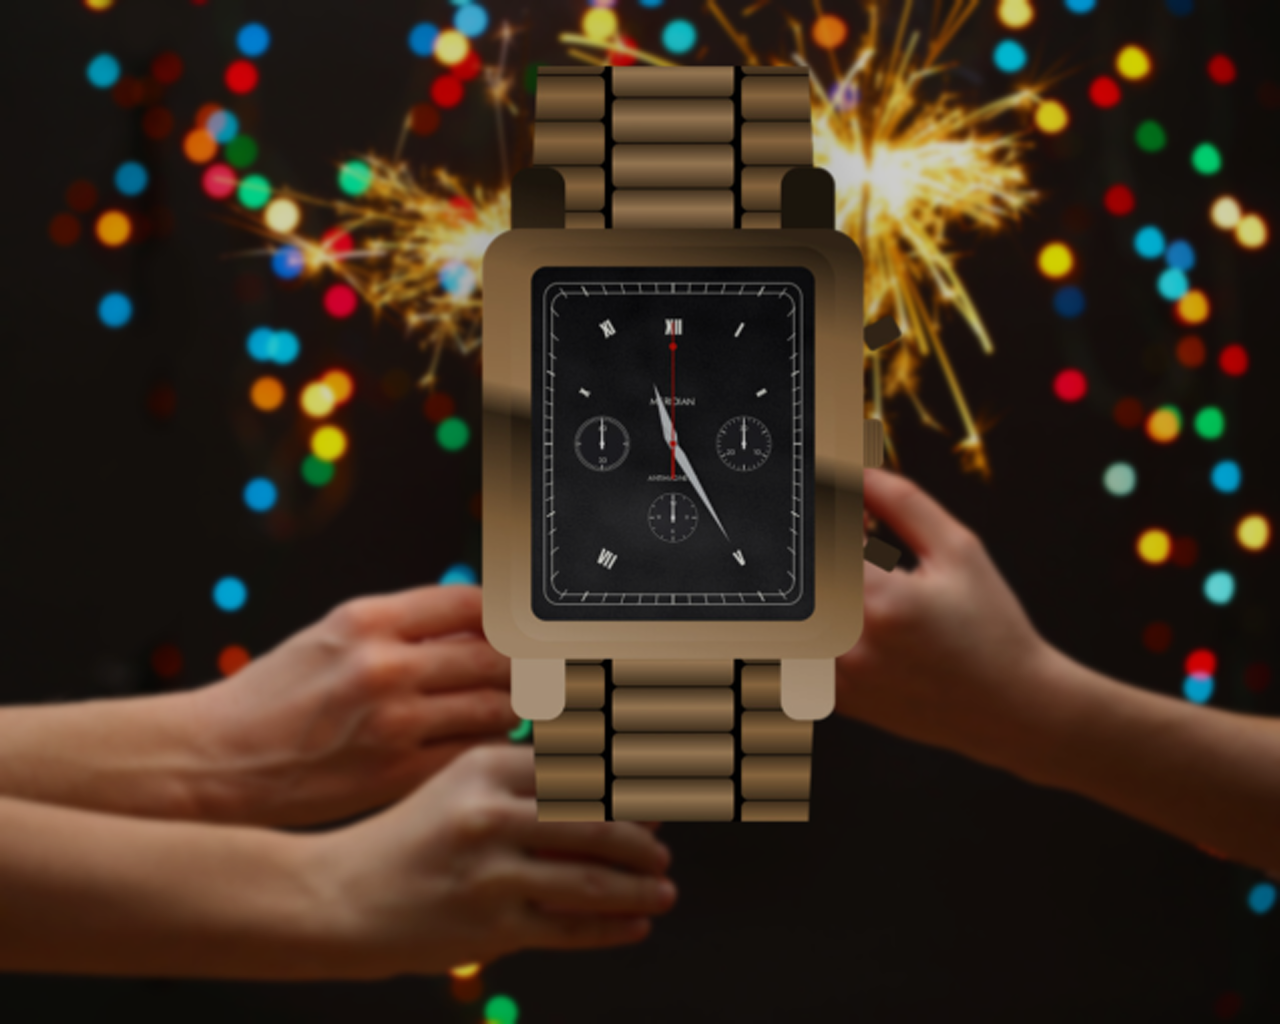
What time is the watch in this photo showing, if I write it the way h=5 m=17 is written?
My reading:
h=11 m=25
